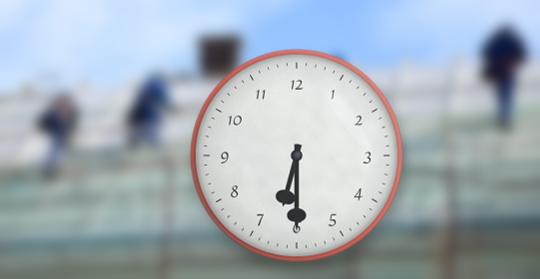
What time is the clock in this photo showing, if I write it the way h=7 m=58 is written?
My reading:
h=6 m=30
